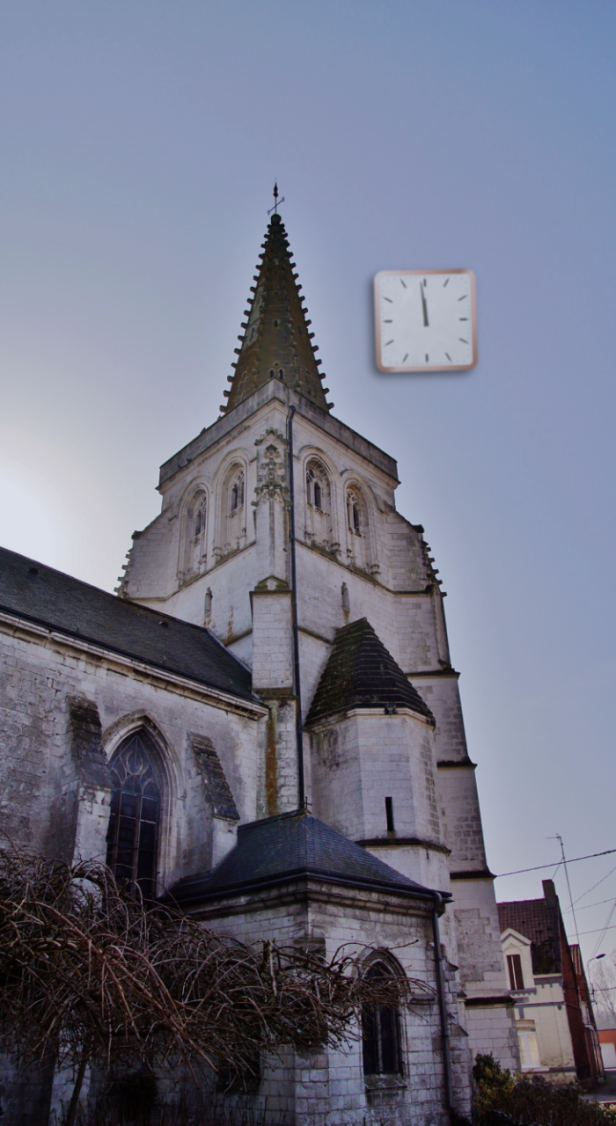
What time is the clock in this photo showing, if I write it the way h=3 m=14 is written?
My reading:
h=11 m=59
